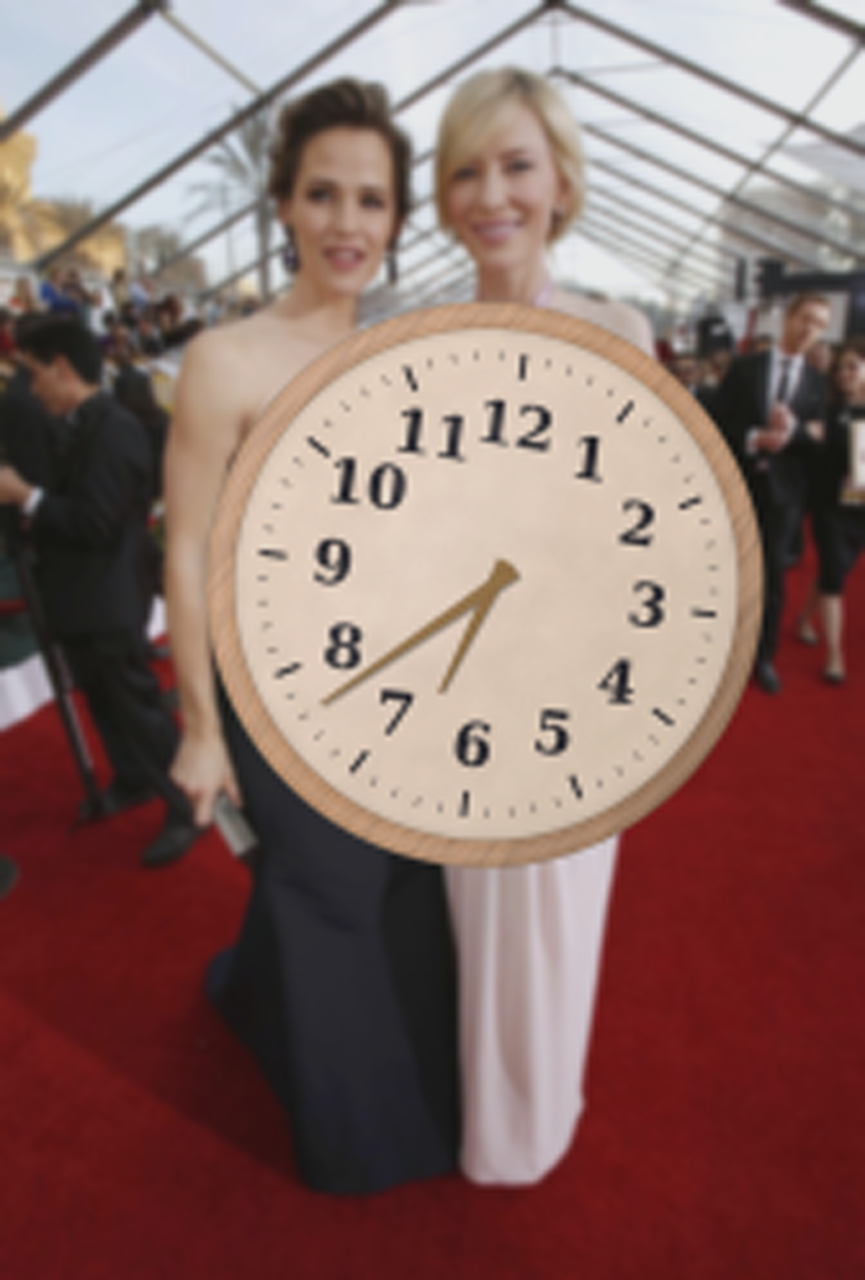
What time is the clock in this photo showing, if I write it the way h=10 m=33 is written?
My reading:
h=6 m=38
